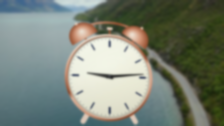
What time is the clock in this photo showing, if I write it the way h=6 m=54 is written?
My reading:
h=9 m=14
